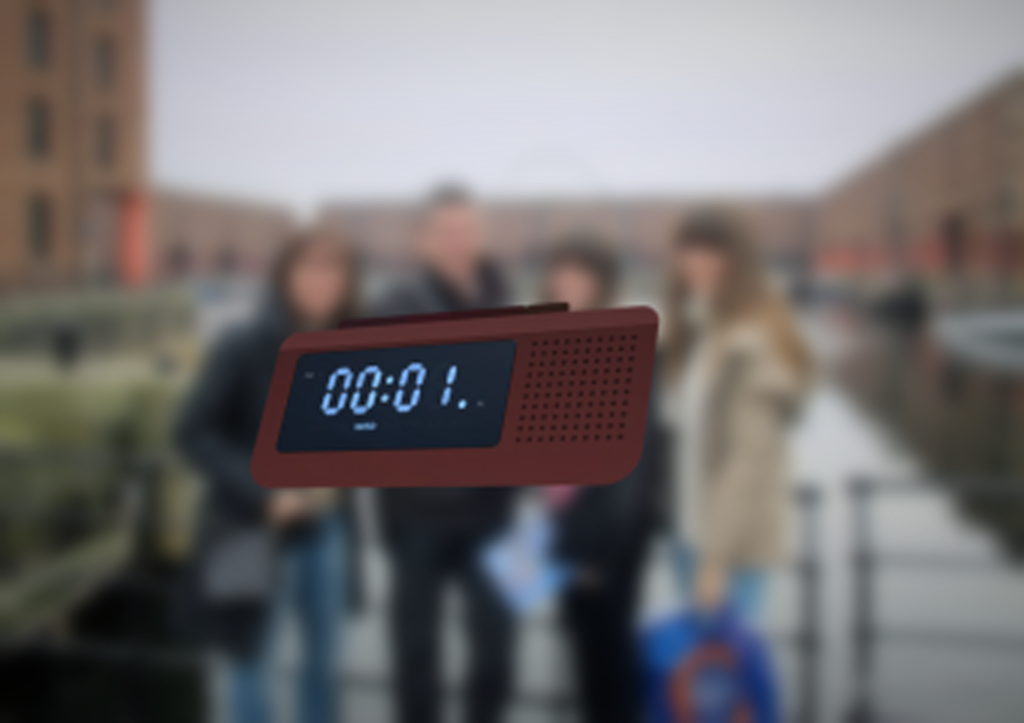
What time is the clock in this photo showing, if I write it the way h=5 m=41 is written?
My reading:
h=0 m=1
